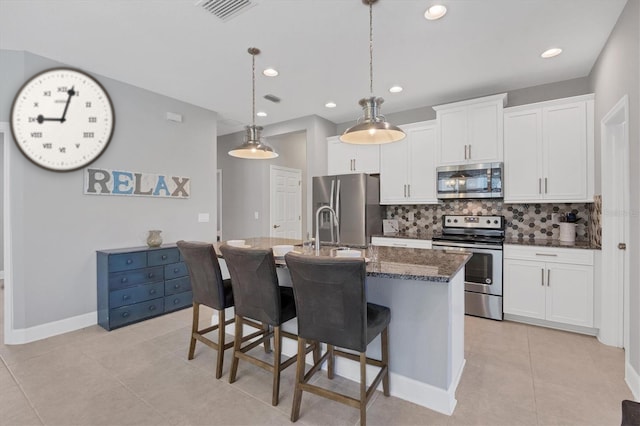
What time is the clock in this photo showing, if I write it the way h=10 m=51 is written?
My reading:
h=9 m=3
